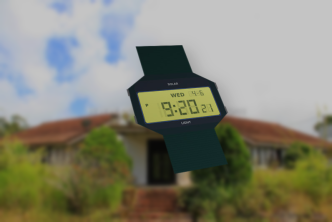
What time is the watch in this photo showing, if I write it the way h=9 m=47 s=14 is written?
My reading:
h=9 m=20 s=21
